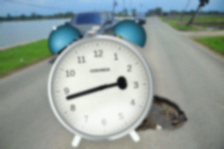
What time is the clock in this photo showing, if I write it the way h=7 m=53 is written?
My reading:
h=2 m=43
